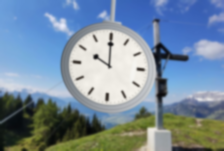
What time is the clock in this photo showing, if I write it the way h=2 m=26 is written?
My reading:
h=10 m=0
